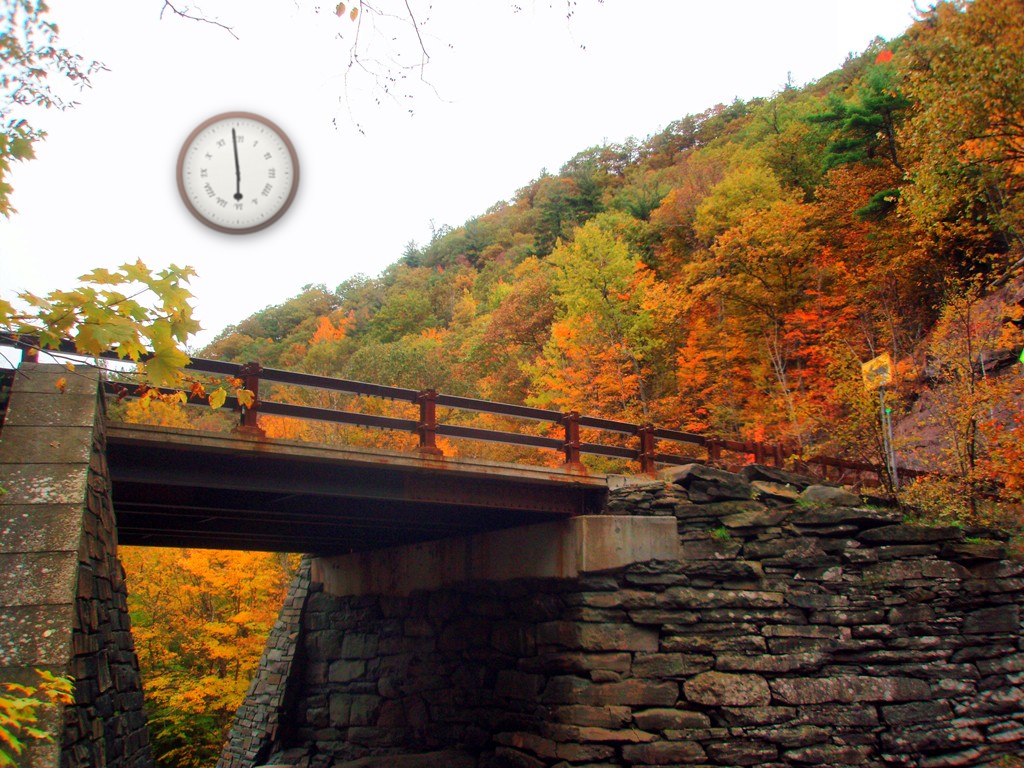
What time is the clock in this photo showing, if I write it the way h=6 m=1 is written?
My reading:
h=5 m=59
